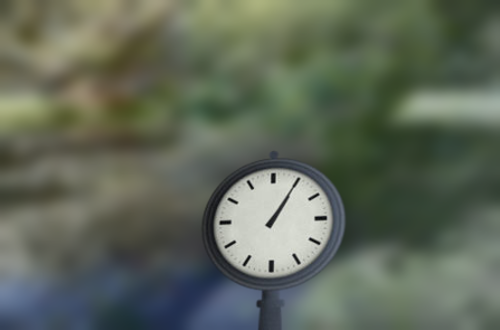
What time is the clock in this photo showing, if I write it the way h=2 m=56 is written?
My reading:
h=1 m=5
